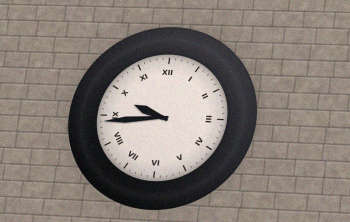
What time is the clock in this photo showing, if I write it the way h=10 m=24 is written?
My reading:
h=9 m=44
